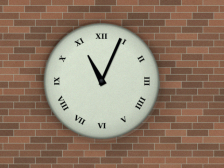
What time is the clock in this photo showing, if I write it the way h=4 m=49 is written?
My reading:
h=11 m=4
